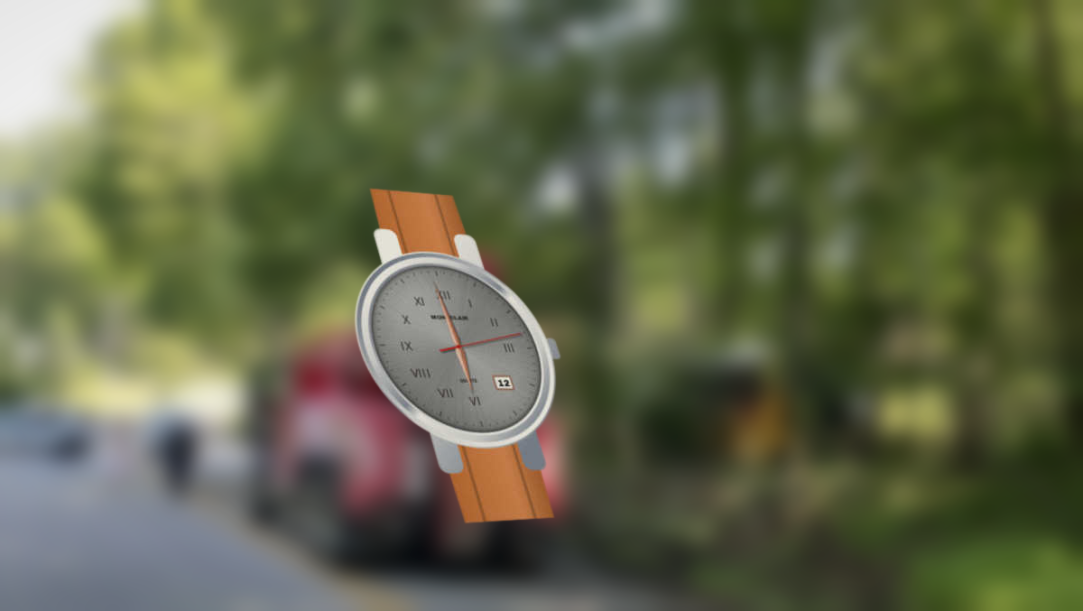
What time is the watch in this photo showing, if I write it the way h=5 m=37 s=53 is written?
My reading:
h=5 m=59 s=13
